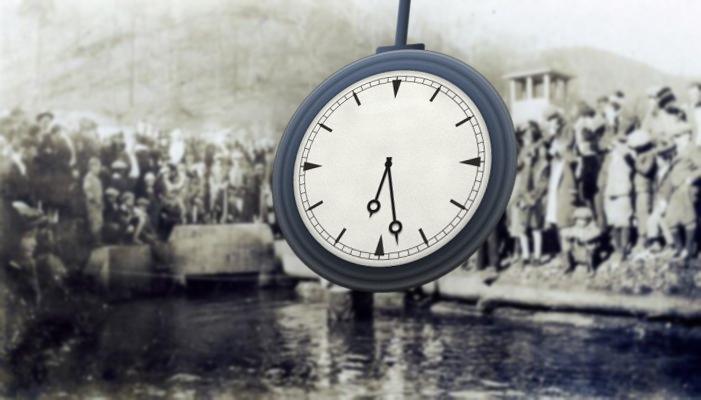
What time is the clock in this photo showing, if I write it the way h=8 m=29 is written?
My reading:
h=6 m=28
